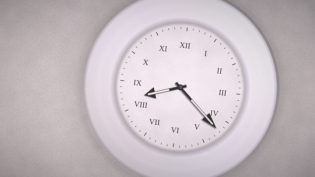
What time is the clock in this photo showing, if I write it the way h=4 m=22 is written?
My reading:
h=8 m=22
